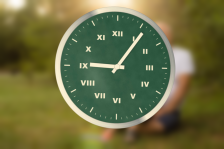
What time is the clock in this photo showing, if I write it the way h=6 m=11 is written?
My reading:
h=9 m=6
